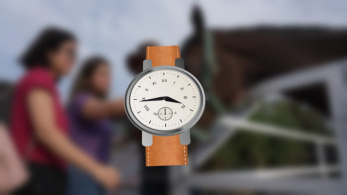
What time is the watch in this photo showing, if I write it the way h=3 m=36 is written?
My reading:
h=3 m=44
